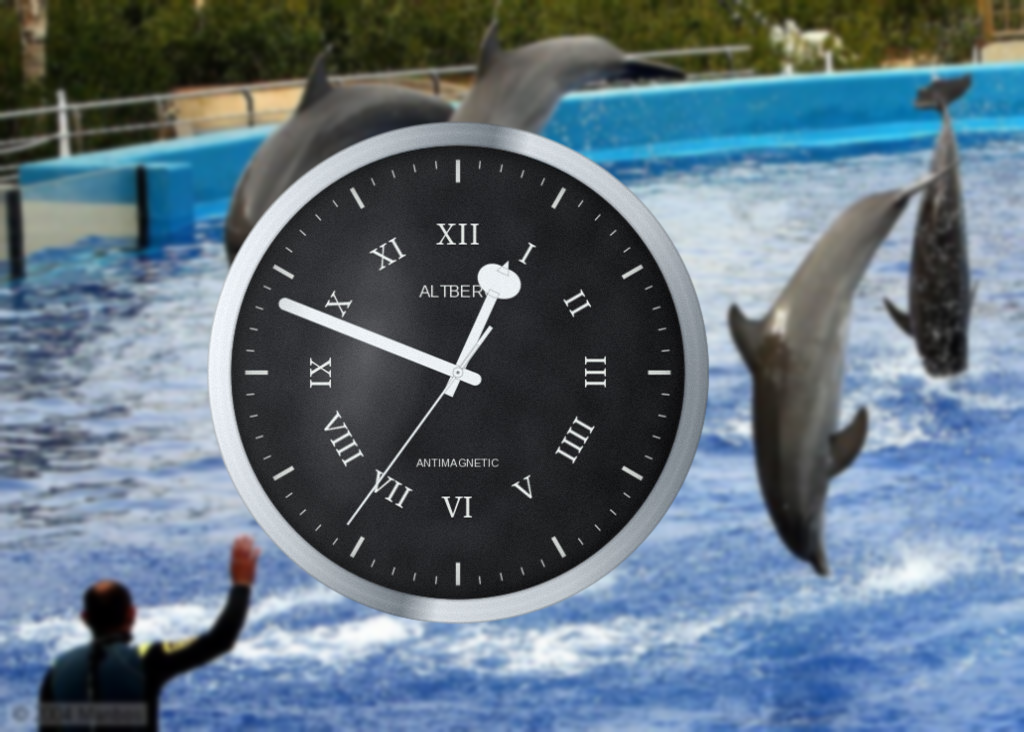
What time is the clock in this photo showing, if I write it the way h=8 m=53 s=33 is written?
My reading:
h=12 m=48 s=36
